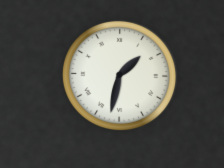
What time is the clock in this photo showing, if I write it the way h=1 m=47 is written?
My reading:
h=1 m=32
